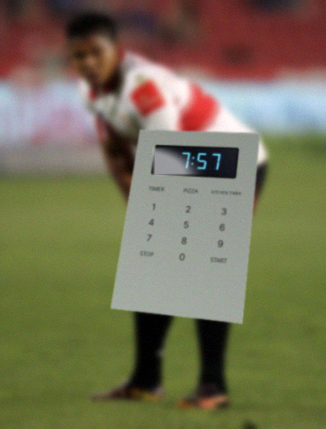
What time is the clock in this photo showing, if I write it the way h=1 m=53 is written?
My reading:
h=7 m=57
